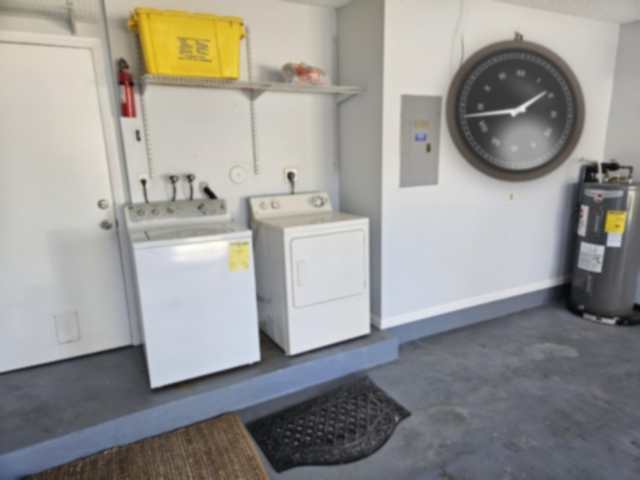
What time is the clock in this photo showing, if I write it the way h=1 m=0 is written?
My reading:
h=1 m=43
